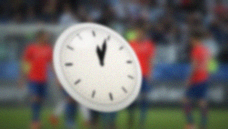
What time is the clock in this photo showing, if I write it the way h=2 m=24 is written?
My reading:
h=12 m=4
